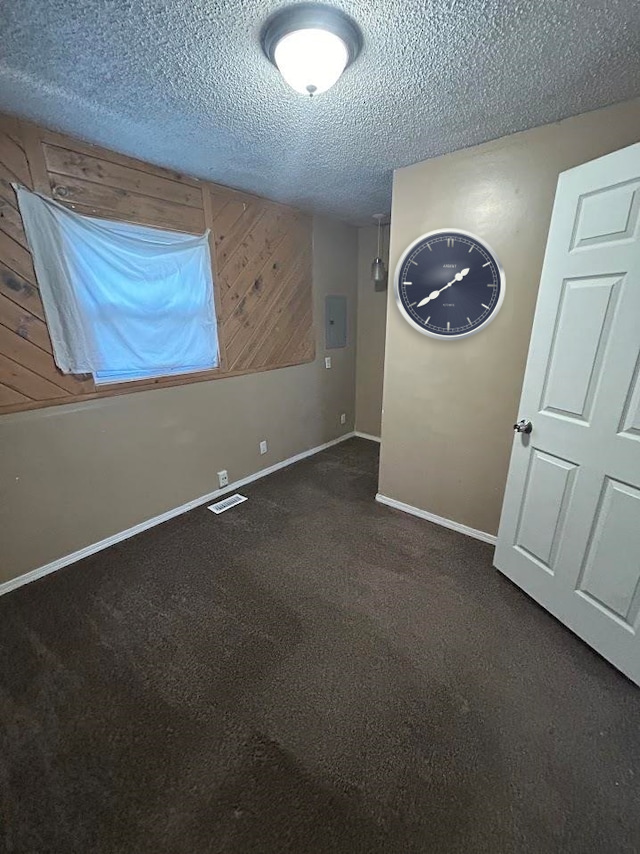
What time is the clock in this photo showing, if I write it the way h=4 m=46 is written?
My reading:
h=1 m=39
